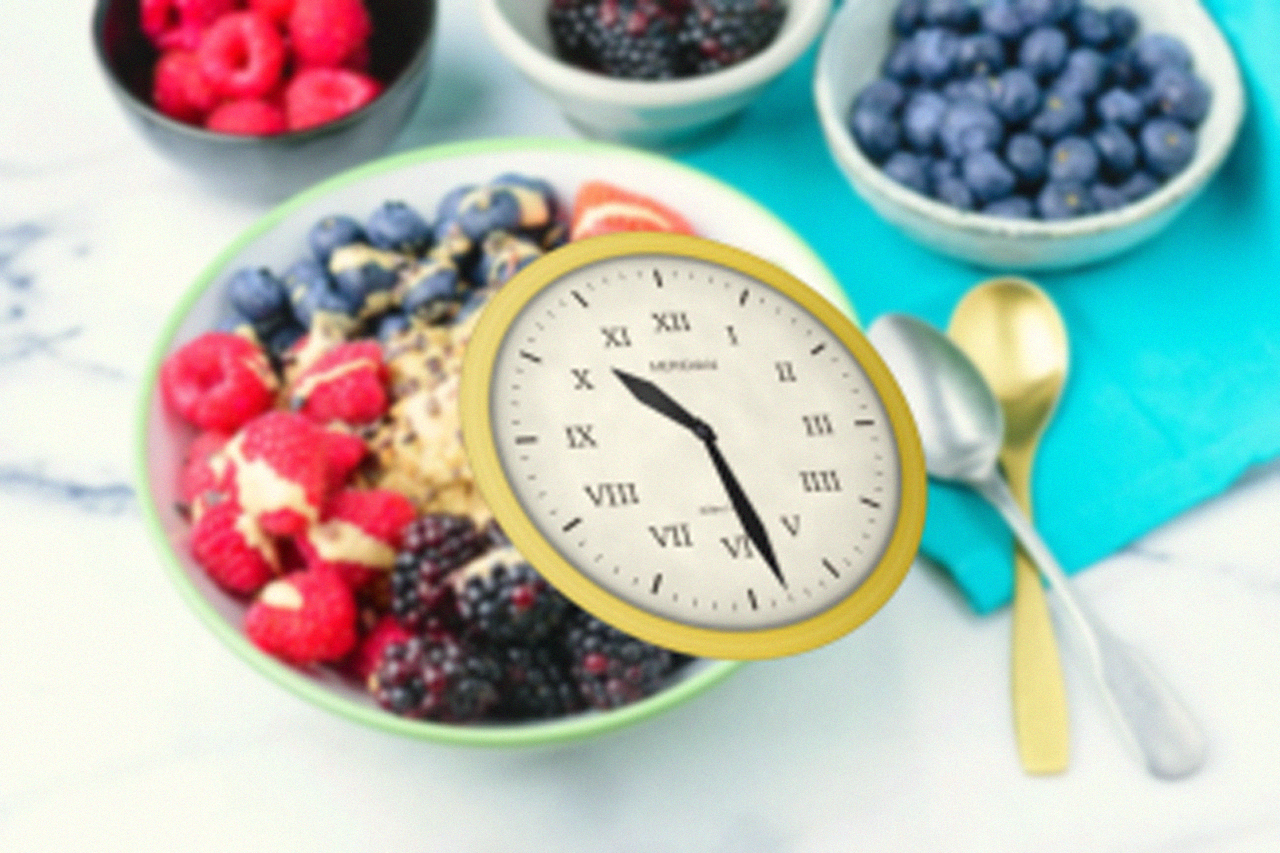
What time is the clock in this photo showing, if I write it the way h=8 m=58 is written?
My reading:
h=10 m=28
